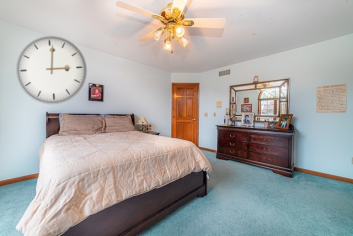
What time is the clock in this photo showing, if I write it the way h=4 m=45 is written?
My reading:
h=3 m=1
